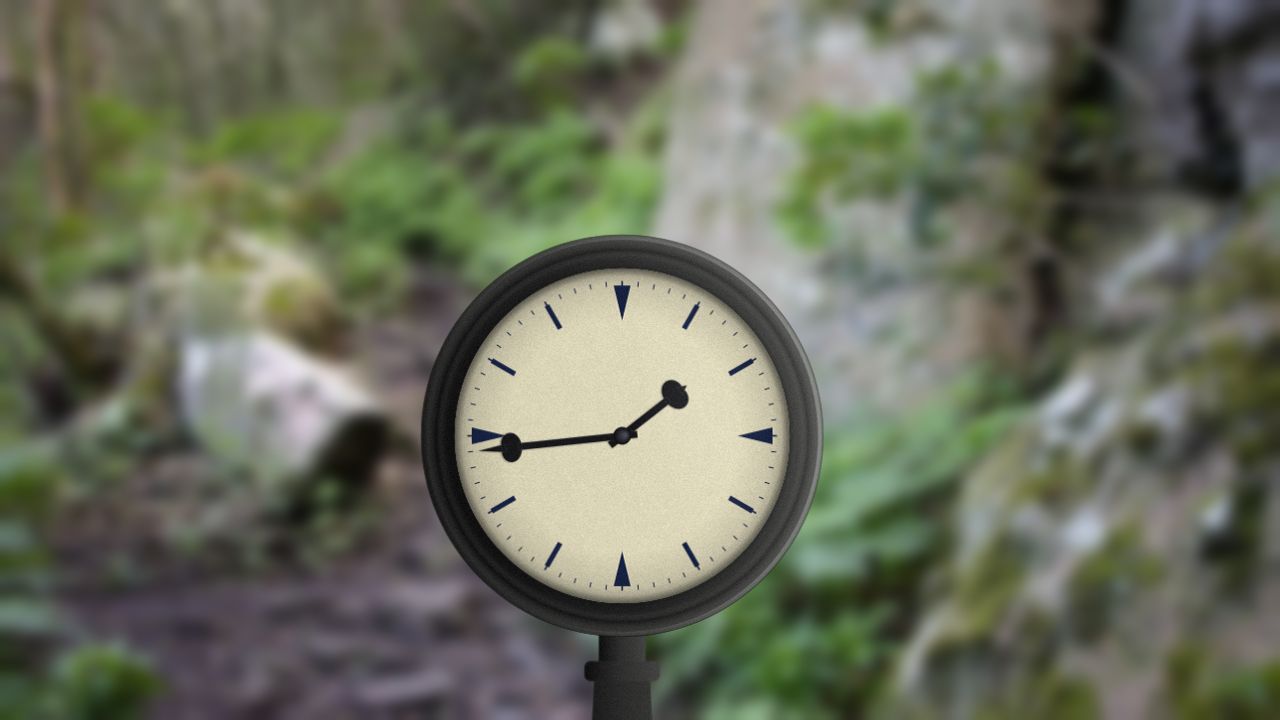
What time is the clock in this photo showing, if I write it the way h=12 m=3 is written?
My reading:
h=1 m=44
